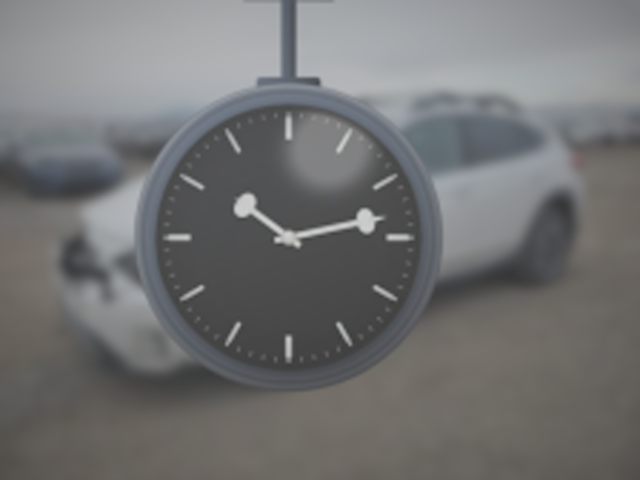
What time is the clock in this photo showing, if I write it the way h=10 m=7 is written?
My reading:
h=10 m=13
